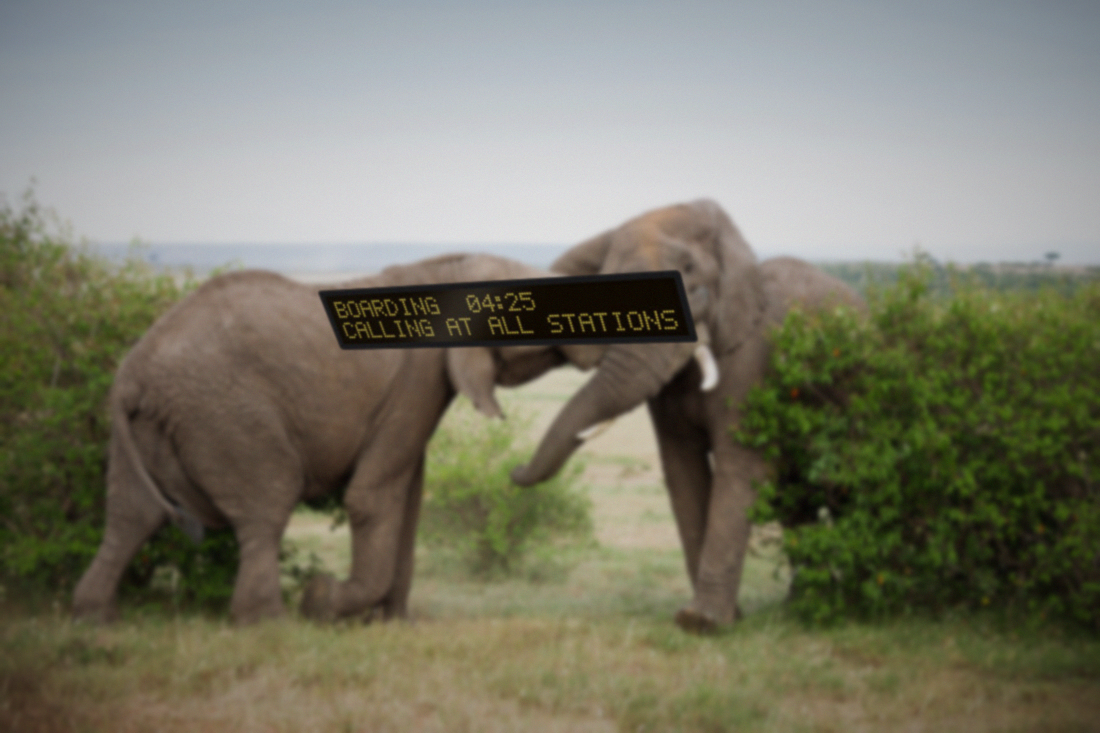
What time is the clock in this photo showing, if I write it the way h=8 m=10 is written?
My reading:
h=4 m=25
